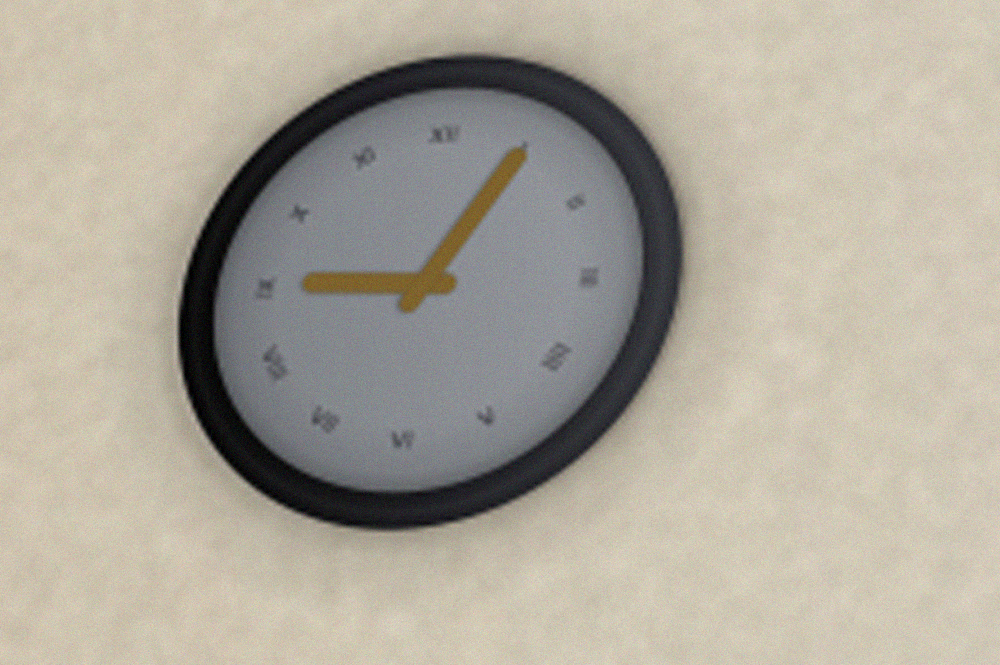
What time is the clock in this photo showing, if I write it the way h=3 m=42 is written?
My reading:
h=9 m=5
